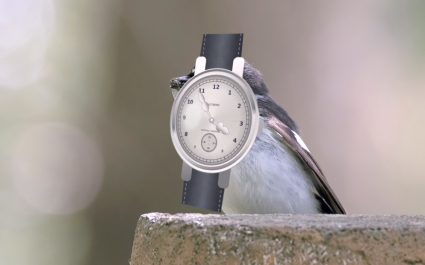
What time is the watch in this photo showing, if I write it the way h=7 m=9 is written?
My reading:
h=3 m=54
